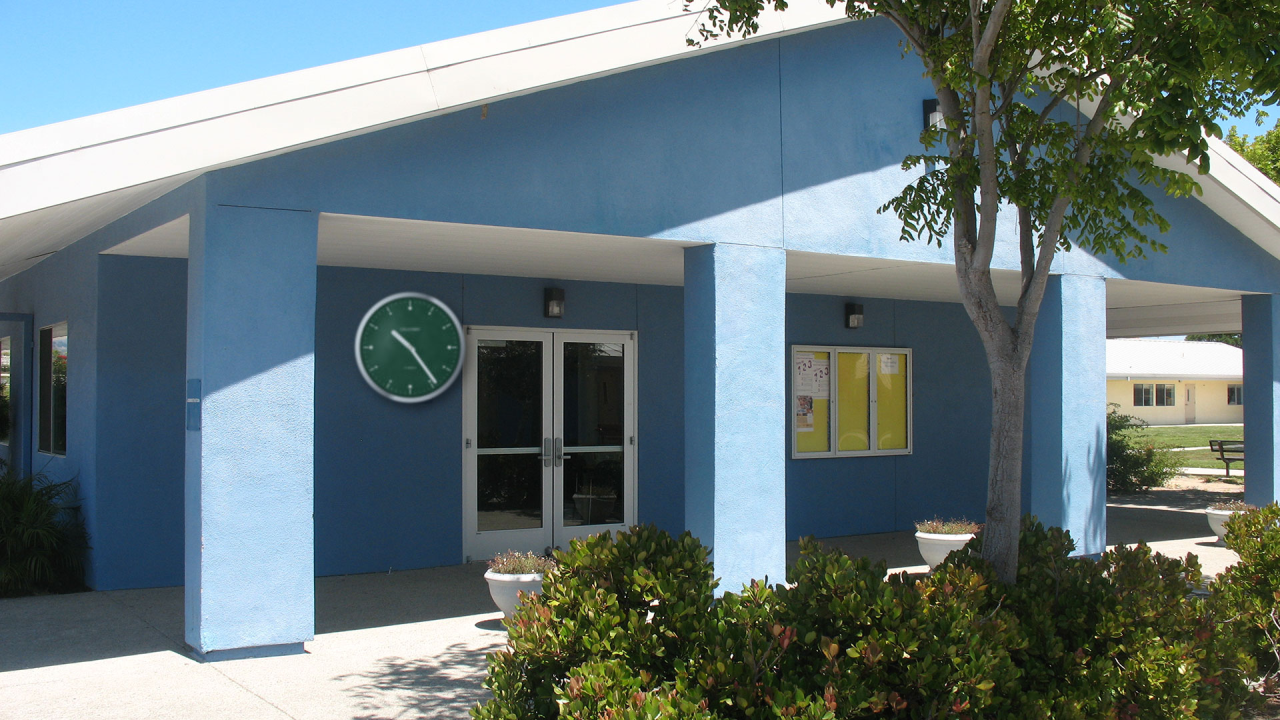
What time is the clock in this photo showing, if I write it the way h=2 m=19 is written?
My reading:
h=10 m=24
